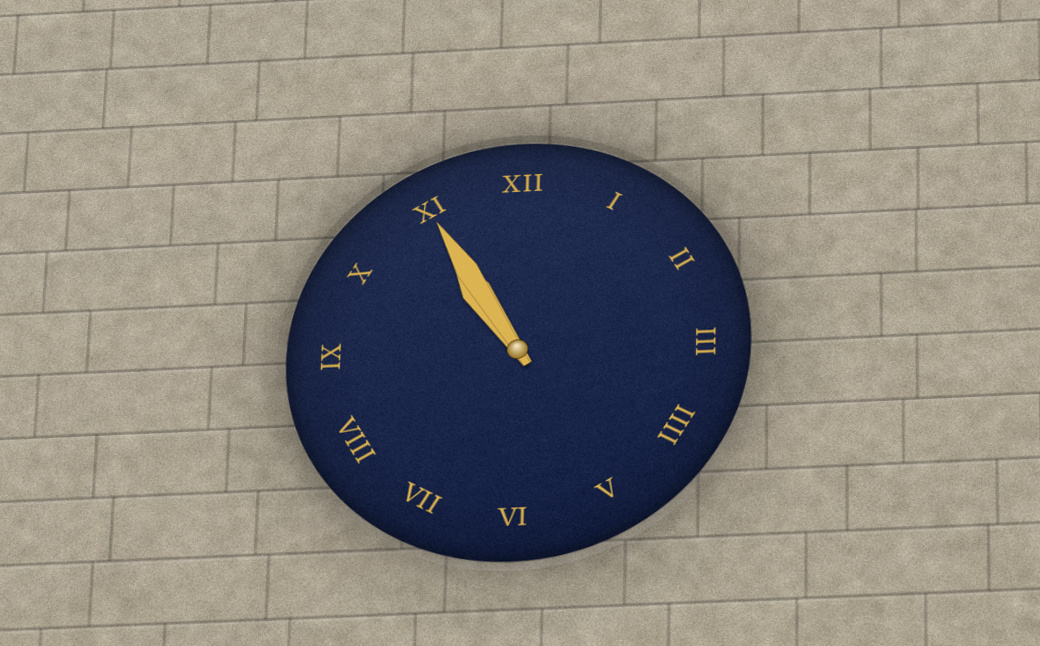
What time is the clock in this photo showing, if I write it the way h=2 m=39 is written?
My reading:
h=10 m=55
